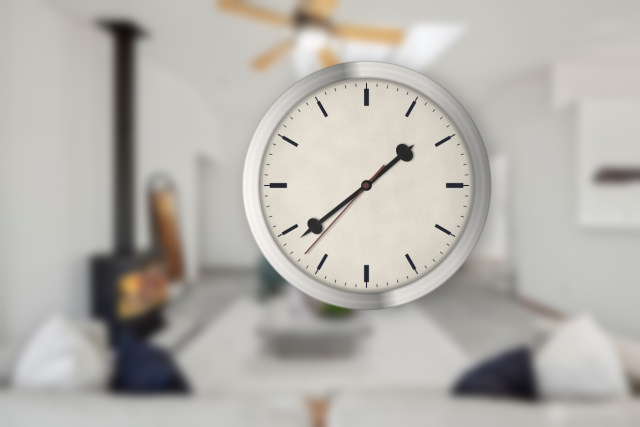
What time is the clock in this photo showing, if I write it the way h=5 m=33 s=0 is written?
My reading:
h=1 m=38 s=37
